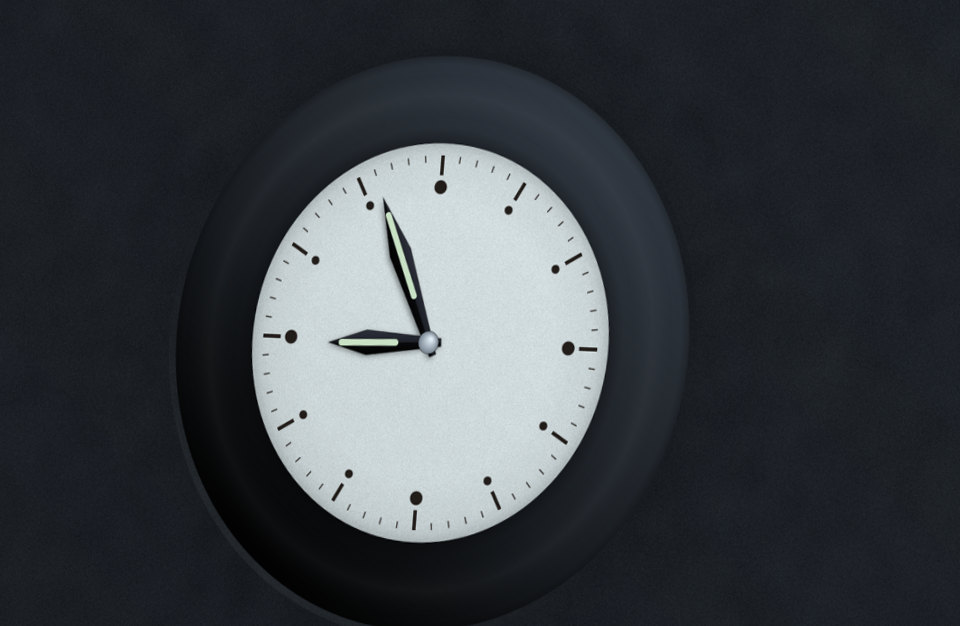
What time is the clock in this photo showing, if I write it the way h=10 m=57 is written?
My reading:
h=8 m=56
